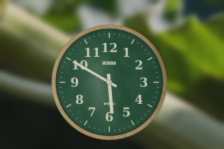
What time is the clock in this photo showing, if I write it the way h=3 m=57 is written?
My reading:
h=5 m=50
